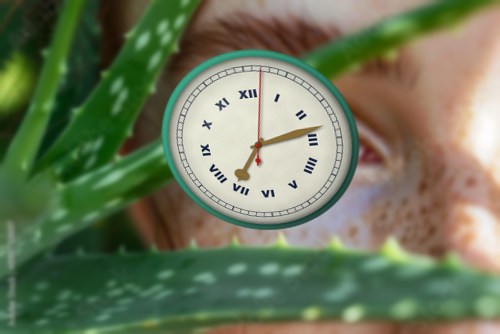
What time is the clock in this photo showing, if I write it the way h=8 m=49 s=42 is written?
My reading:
h=7 m=13 s=2
